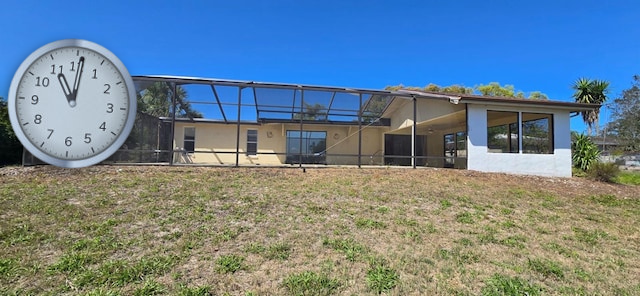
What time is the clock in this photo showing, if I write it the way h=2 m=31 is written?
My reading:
h=11 m=1
